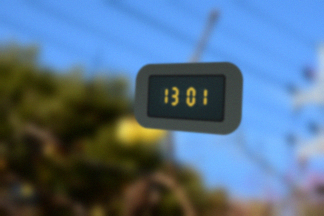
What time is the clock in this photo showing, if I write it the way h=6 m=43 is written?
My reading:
h=13 m=1
